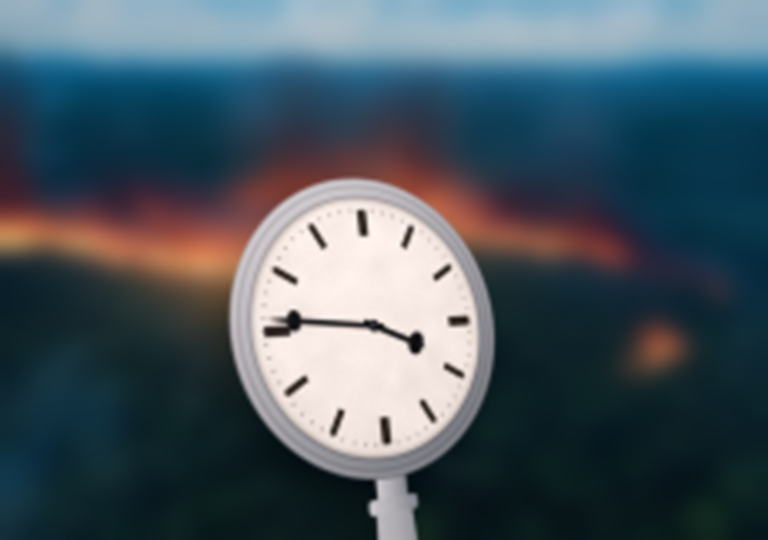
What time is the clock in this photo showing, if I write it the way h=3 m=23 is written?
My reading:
h=3 m=46
